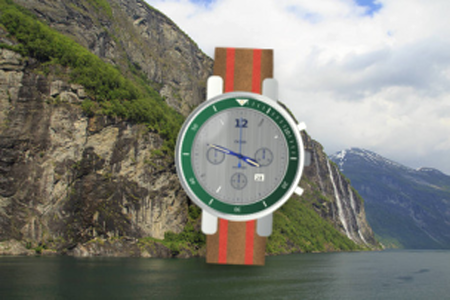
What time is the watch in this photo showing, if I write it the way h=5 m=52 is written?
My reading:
h=3 m=48
